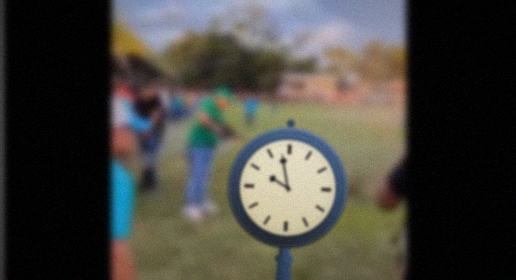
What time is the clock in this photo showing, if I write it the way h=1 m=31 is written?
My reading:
h=9 m=58
